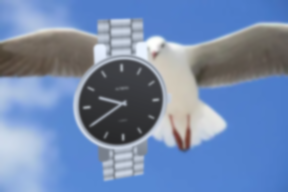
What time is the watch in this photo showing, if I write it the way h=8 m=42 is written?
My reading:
h=9 m=40
